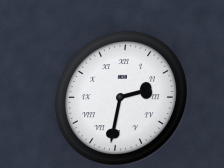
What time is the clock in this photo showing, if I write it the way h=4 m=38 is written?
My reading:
h=2 m=31
